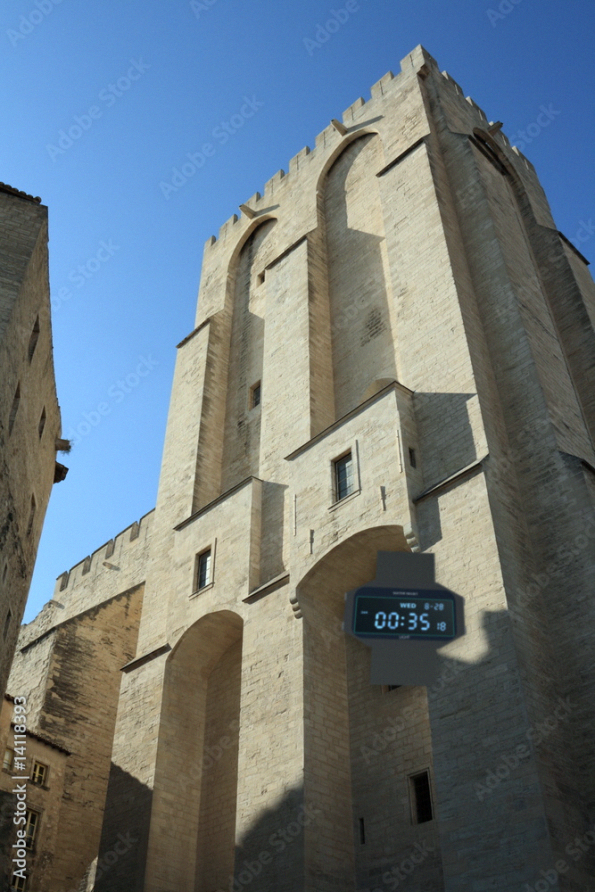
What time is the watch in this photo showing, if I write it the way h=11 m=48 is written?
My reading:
h=0 m=35
